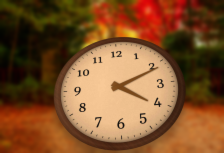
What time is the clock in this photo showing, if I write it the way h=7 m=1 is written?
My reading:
h=4 m=11
